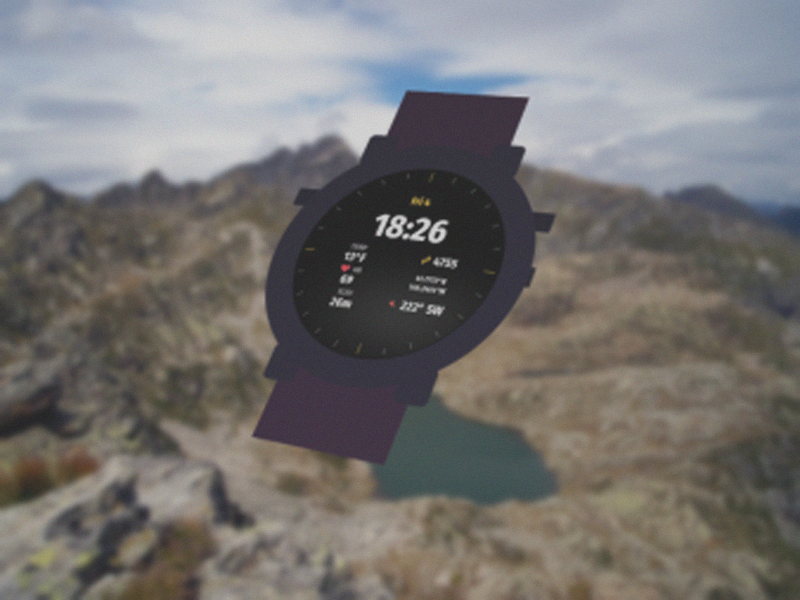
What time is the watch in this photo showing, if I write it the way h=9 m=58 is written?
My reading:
h=18 m=26
